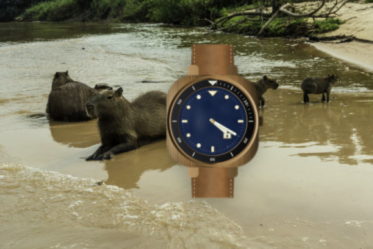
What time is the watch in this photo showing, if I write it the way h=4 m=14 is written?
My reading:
h=4 m=20
